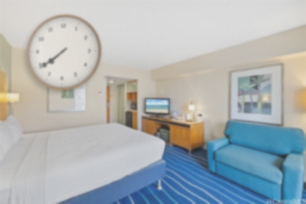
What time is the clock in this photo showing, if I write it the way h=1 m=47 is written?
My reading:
h=7 m=39
